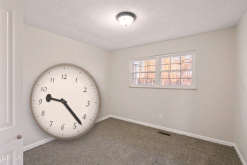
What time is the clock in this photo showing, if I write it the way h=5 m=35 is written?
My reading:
h=9 m=23
